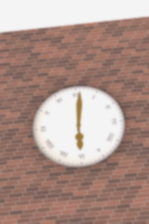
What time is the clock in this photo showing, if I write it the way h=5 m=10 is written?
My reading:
h=6 m=1
